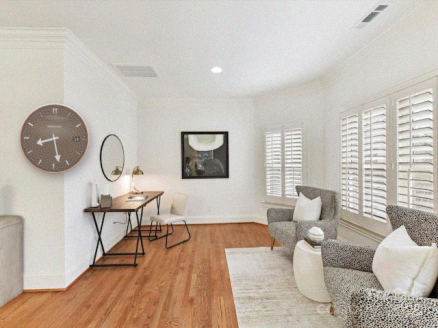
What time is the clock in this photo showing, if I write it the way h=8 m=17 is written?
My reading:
h=8 m=28
